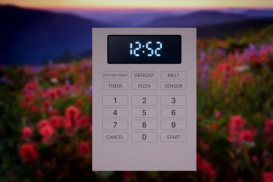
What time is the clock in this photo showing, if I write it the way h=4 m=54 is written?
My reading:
h=12 m=52
